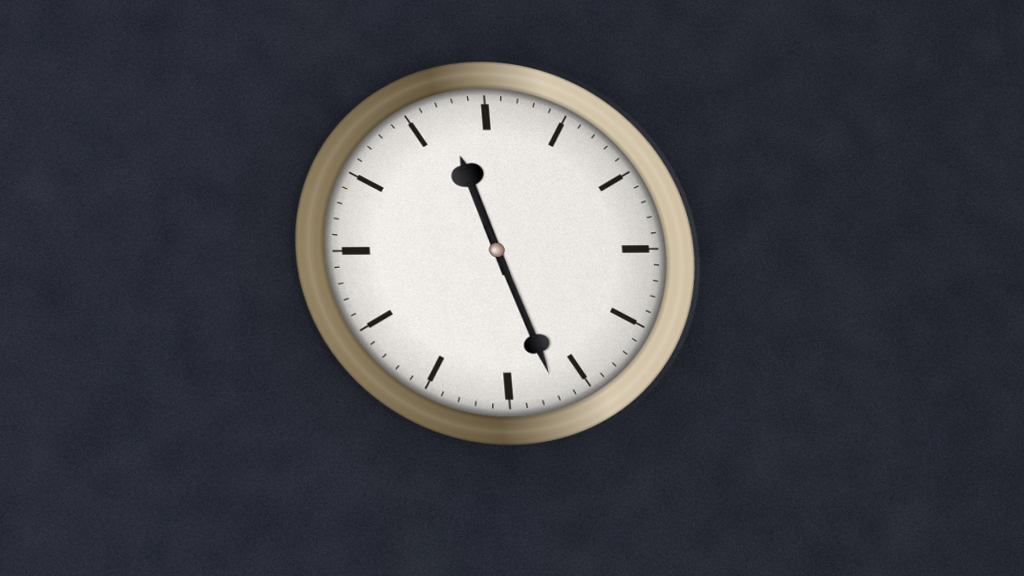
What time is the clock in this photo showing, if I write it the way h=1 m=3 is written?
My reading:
h=11 m=27
